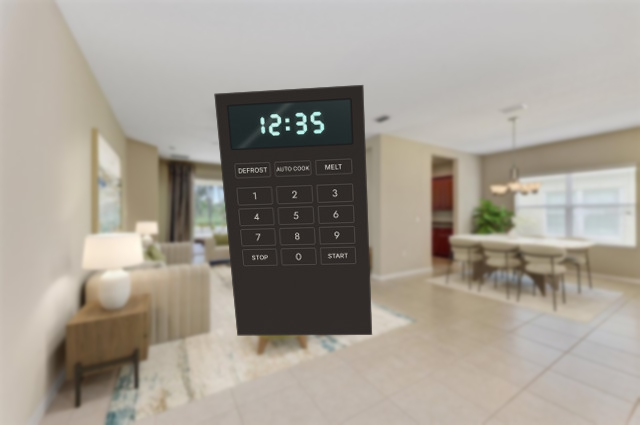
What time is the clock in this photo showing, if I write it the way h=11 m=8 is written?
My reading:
h=12 m=35
